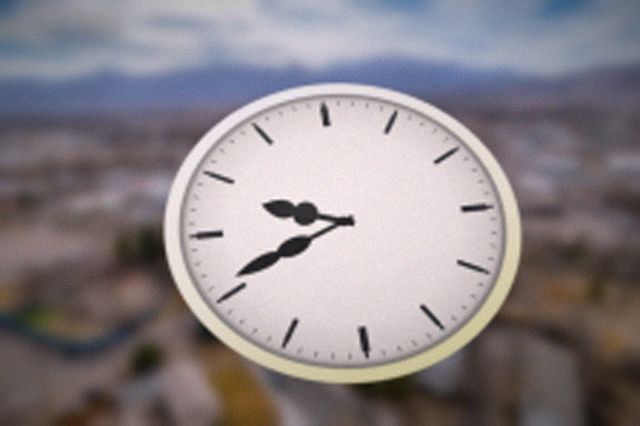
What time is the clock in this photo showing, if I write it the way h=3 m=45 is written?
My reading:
h=9 m=41
